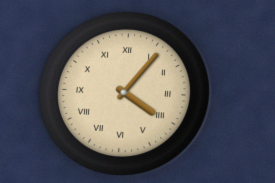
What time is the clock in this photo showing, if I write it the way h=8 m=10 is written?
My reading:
h=4 m=6
